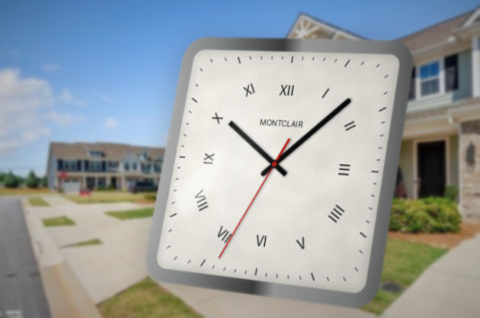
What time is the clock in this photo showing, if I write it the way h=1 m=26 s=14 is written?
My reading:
h=10 m=7 s=34
